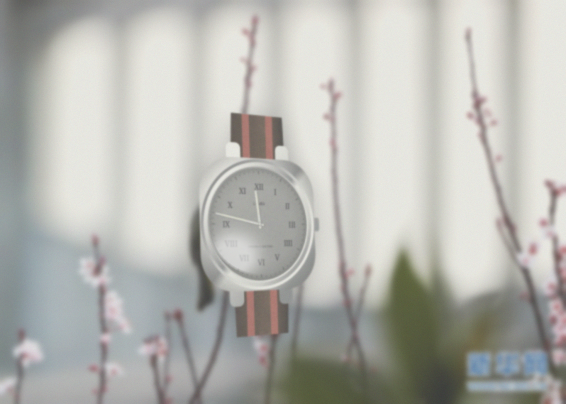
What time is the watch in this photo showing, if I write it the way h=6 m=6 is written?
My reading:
h=11 m=47
